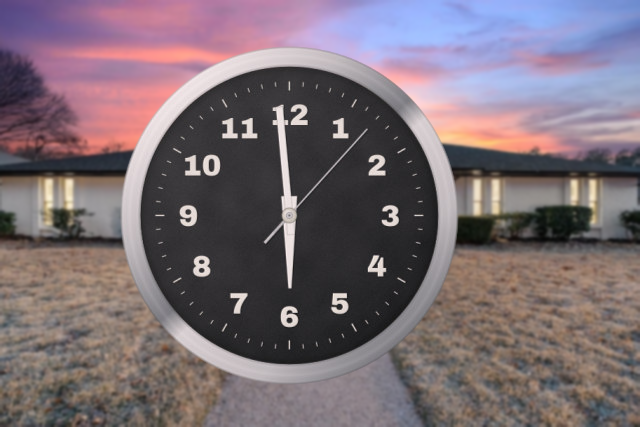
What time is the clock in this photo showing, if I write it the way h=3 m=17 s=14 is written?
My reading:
h=5 m=59 s=7
